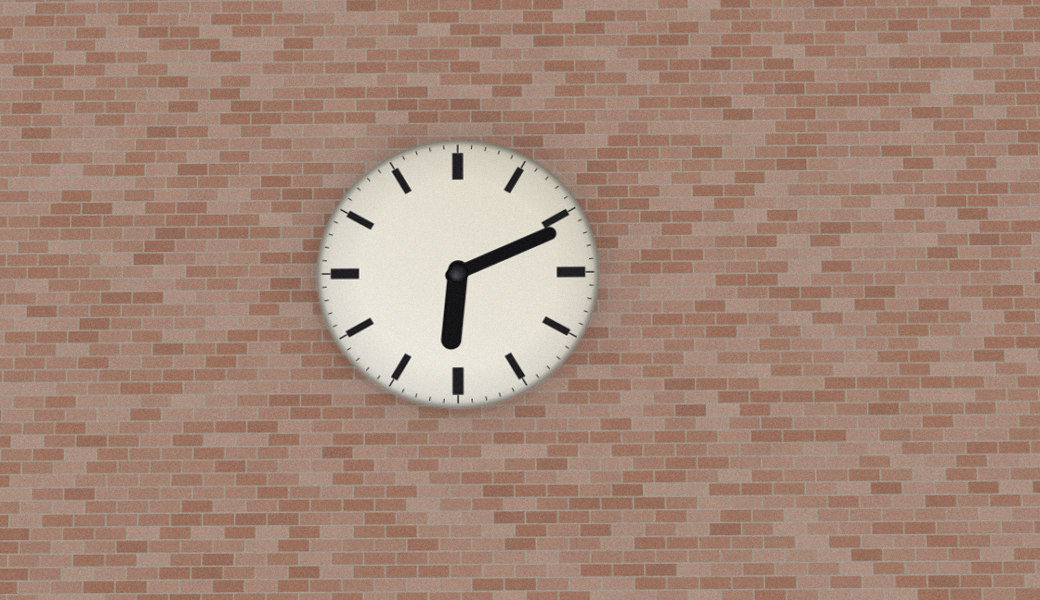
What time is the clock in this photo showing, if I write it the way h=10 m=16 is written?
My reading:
h=6 m=11
